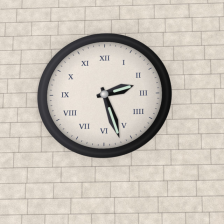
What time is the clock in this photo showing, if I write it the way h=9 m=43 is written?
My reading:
h=2 m=27
